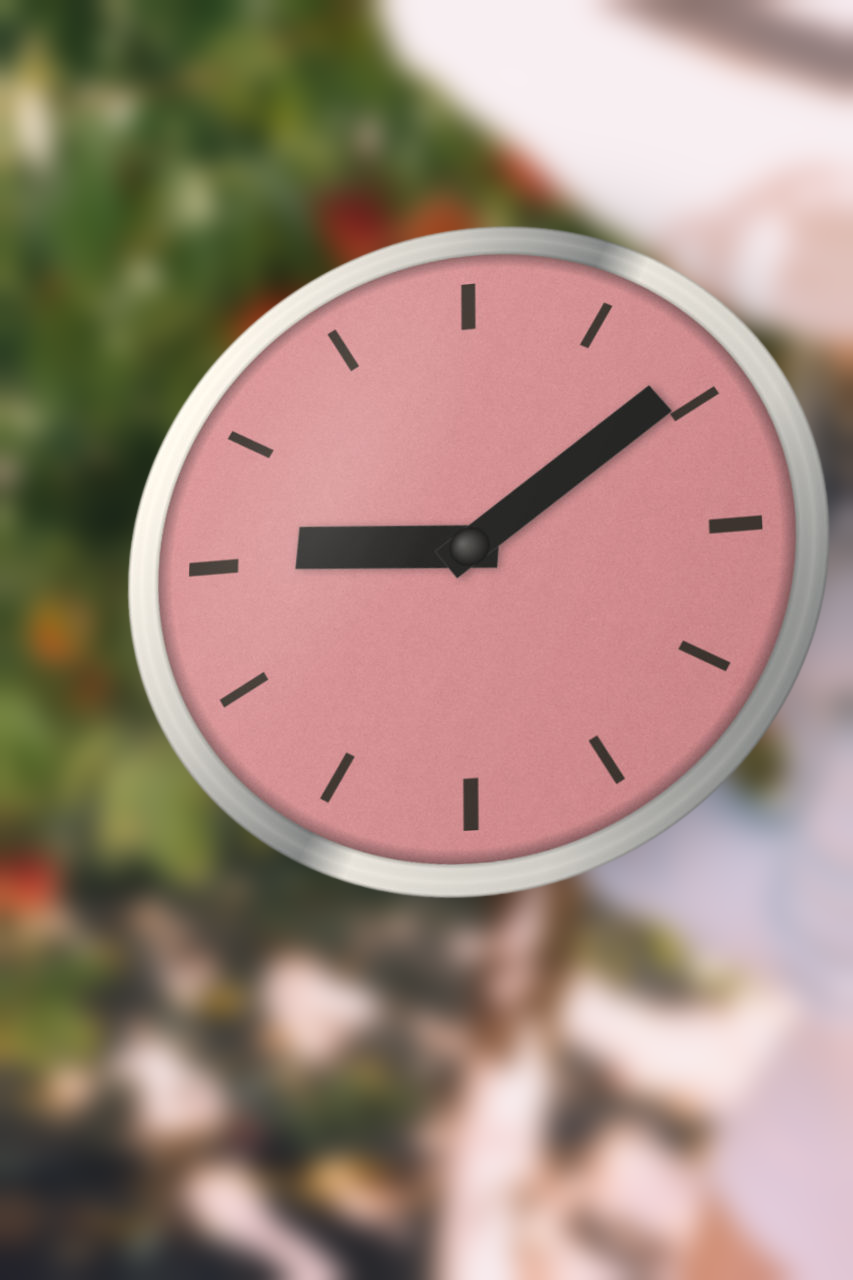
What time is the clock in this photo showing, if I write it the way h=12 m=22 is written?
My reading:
h=9 m=9
